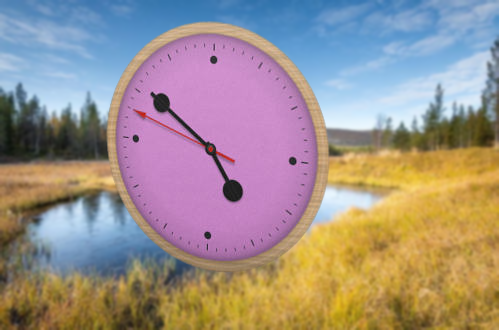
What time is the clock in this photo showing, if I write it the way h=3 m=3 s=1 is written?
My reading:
h=4 m=50 s=48
